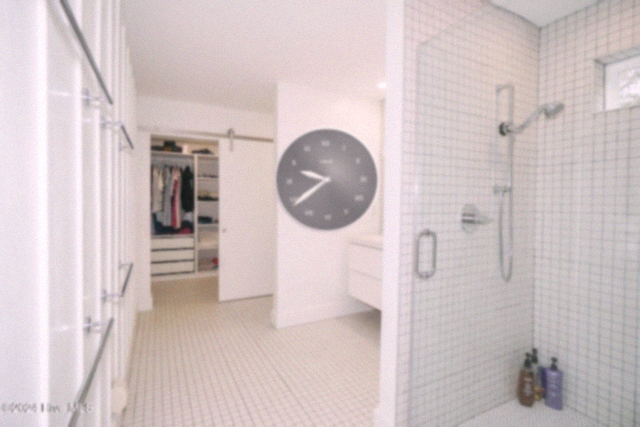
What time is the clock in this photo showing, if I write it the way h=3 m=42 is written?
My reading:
h=9 m=39
